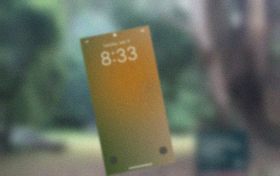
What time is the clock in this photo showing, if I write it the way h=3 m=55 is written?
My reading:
h=8 m=33
